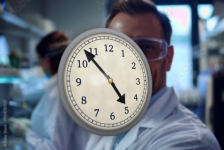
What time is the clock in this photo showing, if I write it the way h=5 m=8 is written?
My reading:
h=4 m=53
